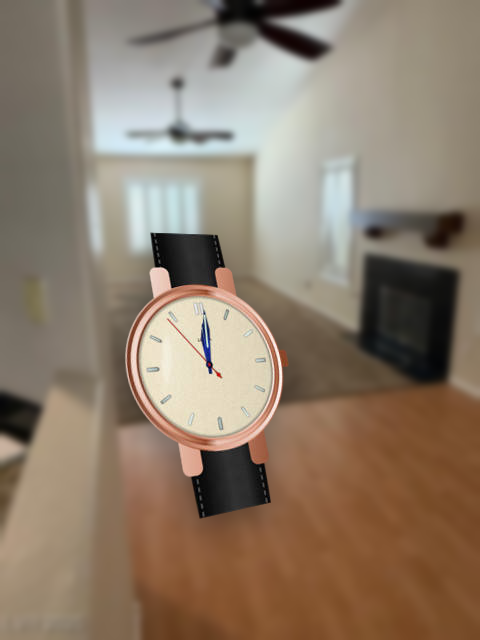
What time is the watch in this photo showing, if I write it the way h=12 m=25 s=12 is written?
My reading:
h=12 m=0 s=54
